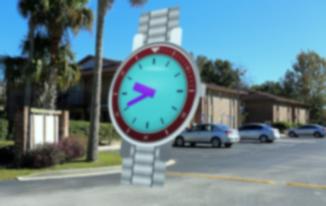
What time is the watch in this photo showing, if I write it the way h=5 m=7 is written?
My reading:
h=9 m=41
